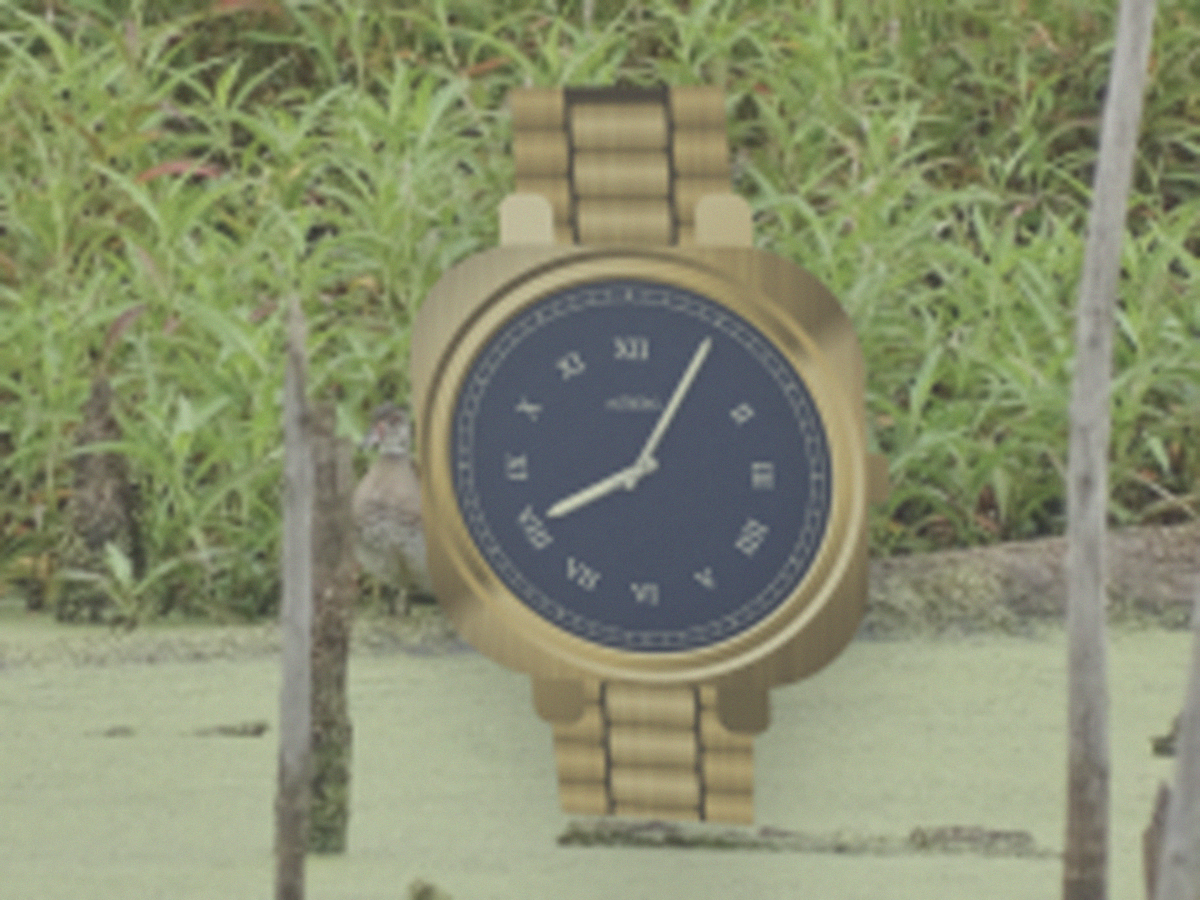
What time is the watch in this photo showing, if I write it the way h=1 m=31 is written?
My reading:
h=8 m=5
